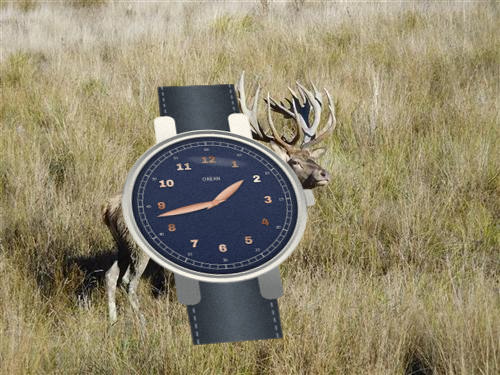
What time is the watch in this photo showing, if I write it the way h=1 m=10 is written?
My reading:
h=1 m=43
